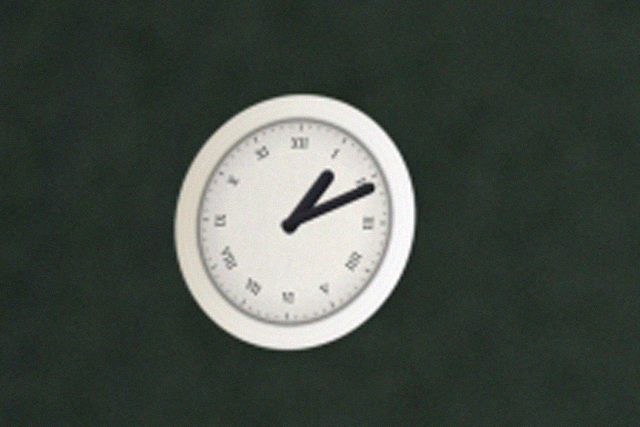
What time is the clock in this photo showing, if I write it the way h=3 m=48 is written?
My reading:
h=1 m=11
